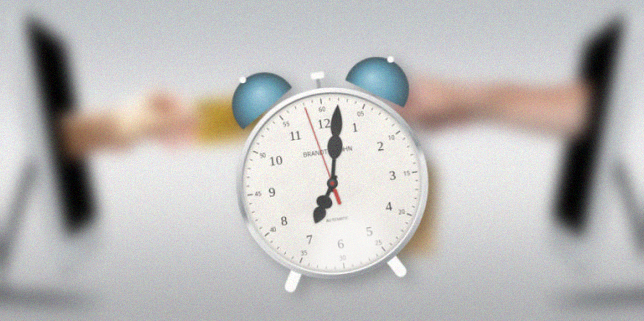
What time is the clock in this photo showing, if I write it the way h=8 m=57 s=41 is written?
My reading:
h=7 m=1 s=58
